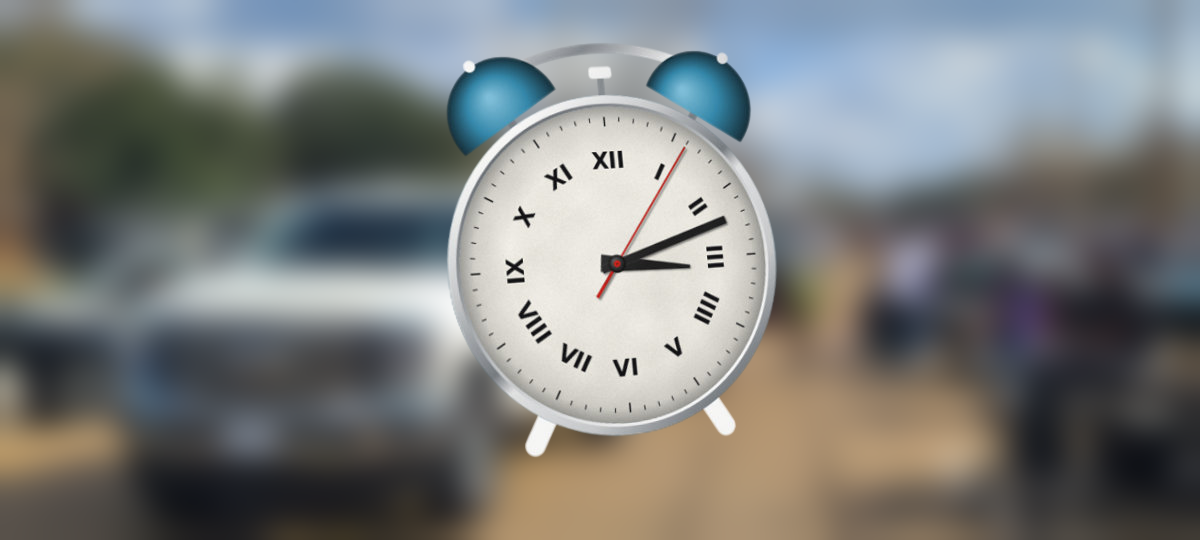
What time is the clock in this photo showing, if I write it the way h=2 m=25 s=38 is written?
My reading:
h=3 m=12 s=6
